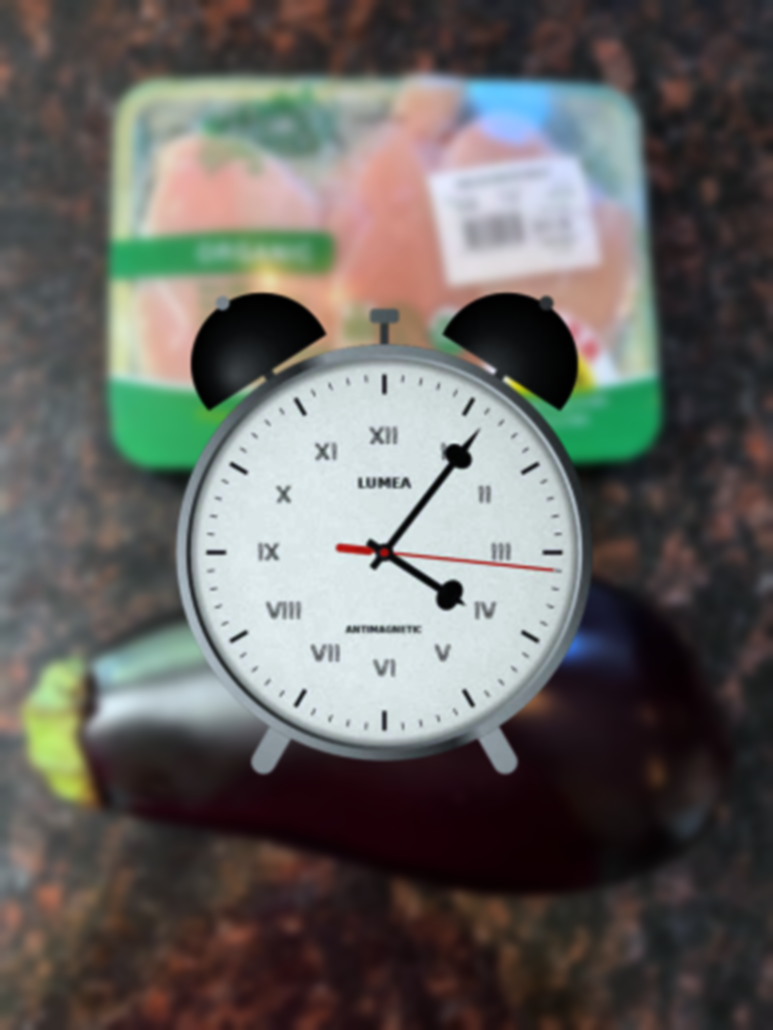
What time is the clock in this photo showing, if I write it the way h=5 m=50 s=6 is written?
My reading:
h=4 m=6 s=16
